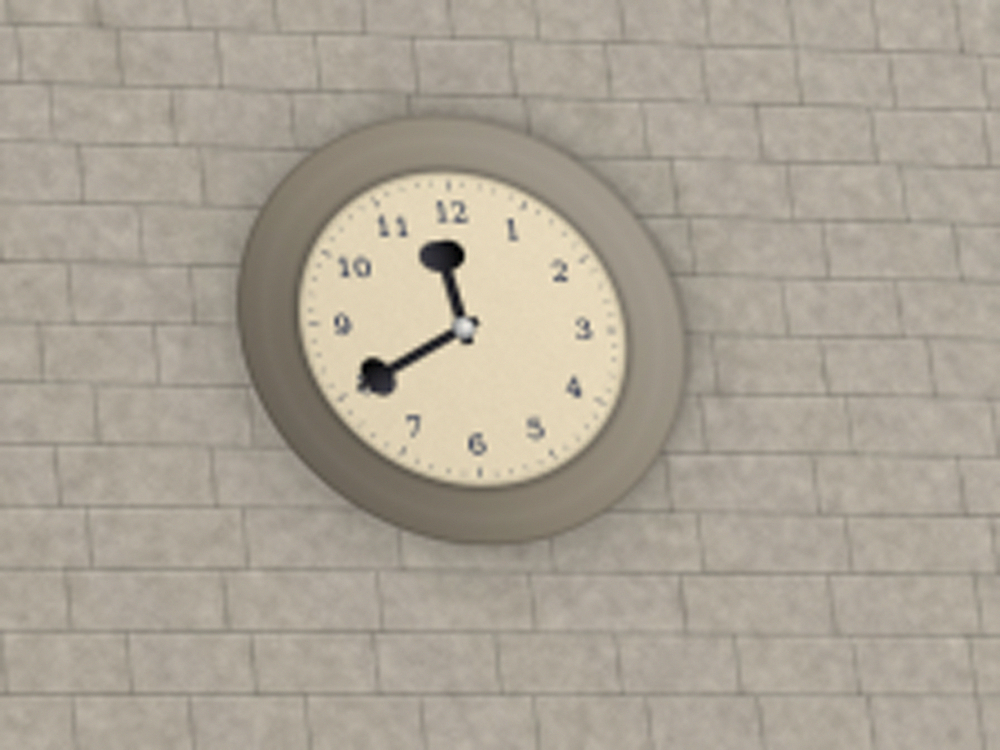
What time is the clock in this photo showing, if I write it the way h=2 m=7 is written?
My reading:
h=11 m=40
